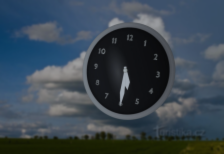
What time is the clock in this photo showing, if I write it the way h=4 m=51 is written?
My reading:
h=5 m=30
